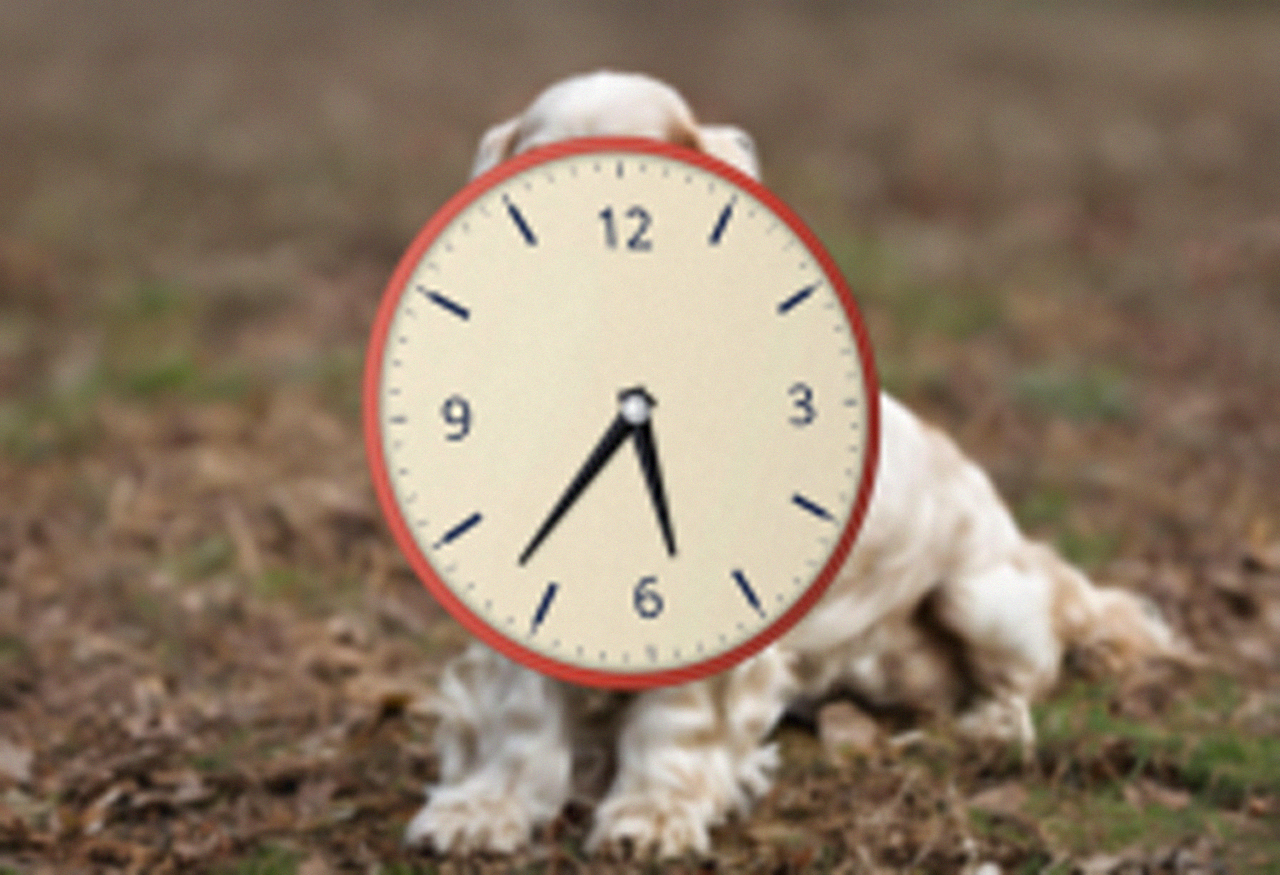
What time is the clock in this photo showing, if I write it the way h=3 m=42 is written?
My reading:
h=5 m=37
